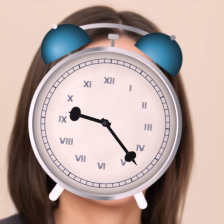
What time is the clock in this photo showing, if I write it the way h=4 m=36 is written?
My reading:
h=9 m=23
